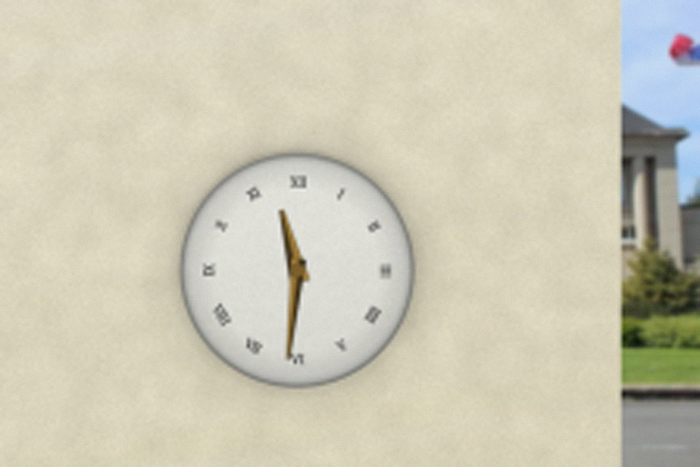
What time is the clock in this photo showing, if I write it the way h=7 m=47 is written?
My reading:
h=11 m=31
